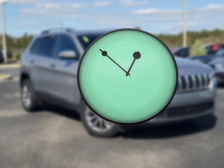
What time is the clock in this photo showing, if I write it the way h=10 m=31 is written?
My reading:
h=12 m=52
